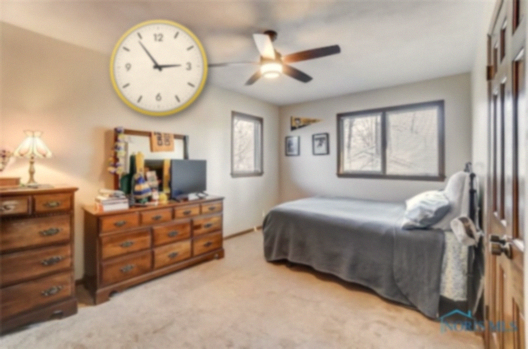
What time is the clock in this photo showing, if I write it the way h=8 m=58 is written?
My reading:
h=2 m=54
